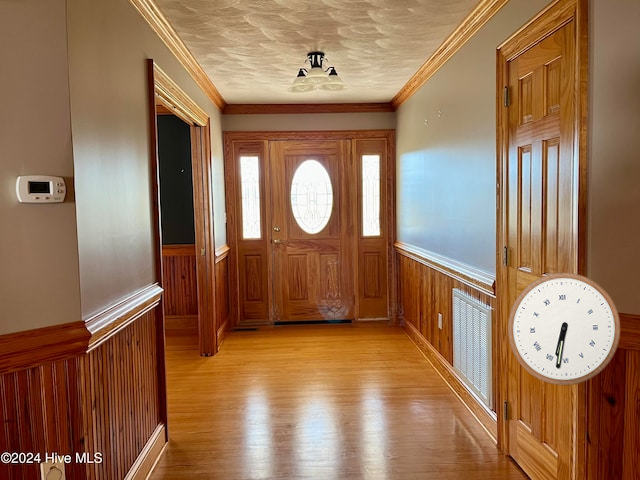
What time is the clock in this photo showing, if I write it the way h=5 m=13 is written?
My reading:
h=6 m=32
